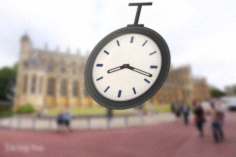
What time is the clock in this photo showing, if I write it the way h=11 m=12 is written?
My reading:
h=8 m=18
